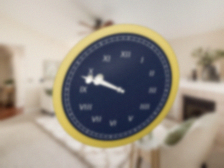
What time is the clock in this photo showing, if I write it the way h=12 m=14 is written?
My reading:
h=9 m=48
